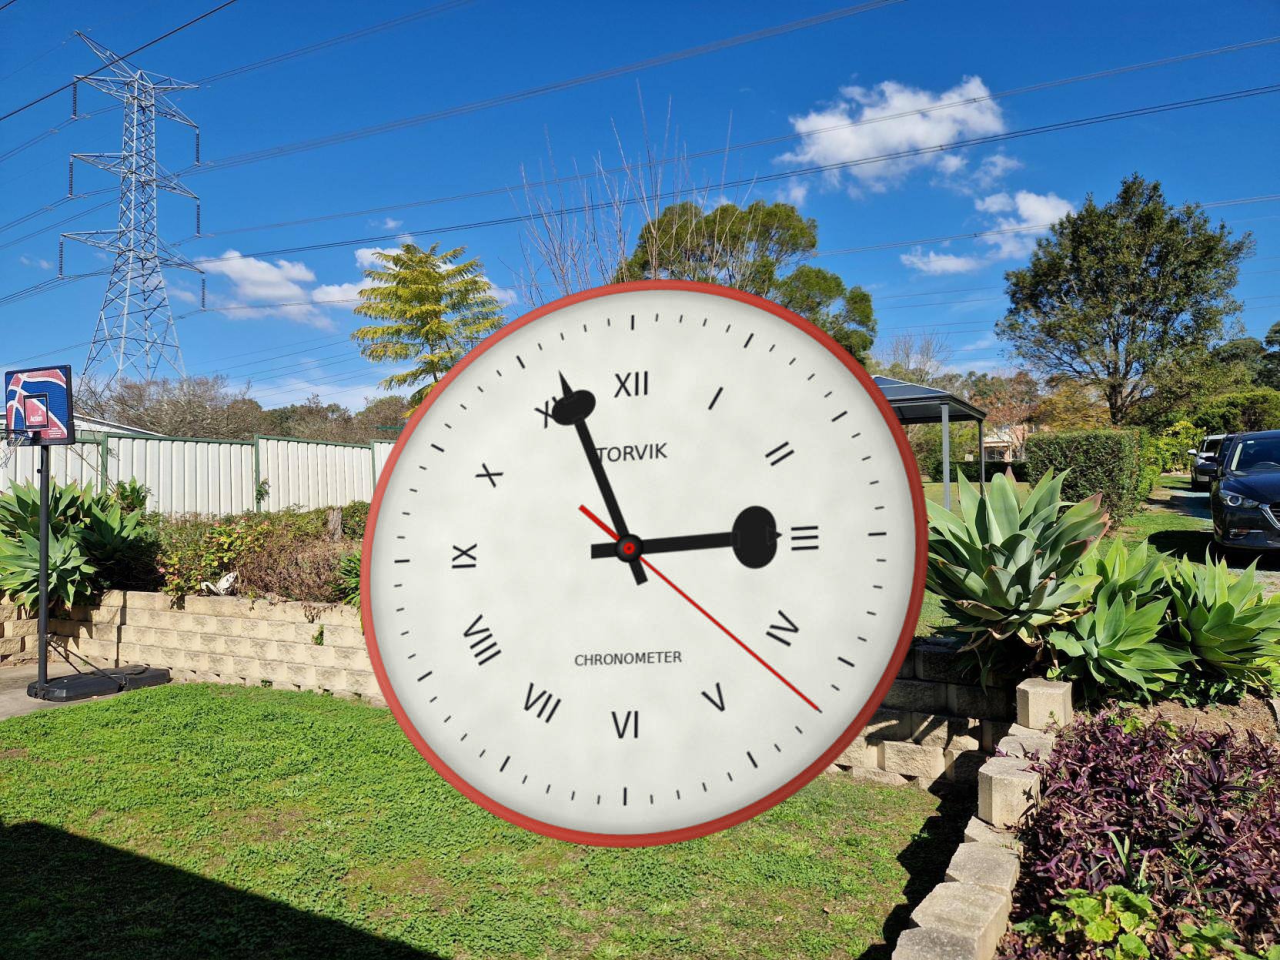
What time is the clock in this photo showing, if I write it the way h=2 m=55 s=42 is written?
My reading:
h=2 m=56 s=22
